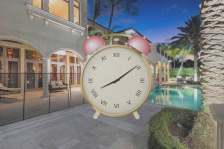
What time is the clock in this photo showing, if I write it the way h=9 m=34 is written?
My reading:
h=8 m=9
